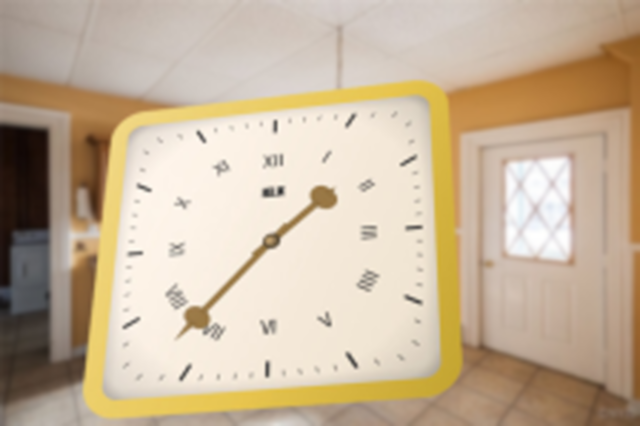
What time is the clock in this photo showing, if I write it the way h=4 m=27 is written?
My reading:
h=1 m=37
